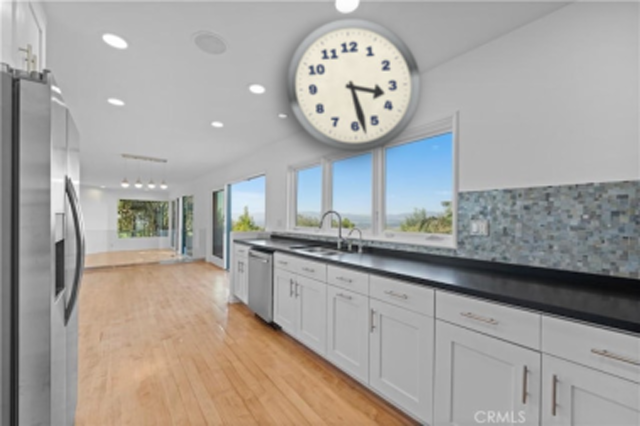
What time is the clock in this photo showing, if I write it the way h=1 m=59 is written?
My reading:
h=3 m=28
